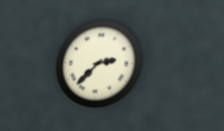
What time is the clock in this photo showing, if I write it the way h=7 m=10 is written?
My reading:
h=2 m=37
